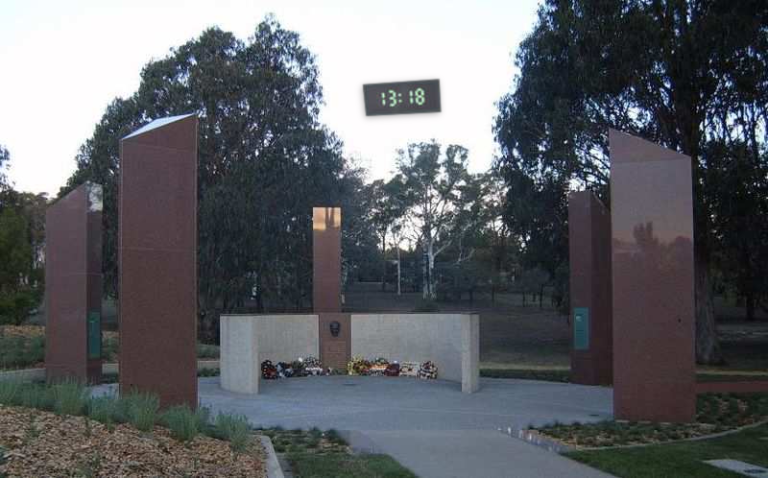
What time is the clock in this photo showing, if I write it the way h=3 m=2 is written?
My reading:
h=13 m=18
